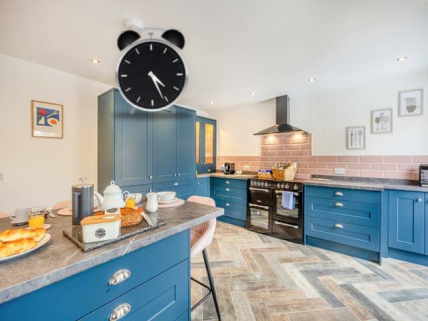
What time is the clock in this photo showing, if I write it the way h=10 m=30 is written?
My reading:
h=4 m=26
